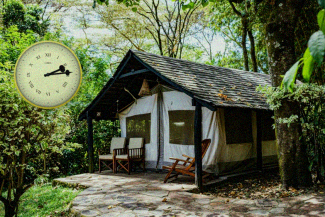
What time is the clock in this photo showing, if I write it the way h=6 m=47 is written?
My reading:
h=2 m=14
